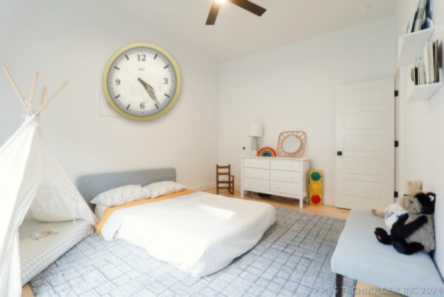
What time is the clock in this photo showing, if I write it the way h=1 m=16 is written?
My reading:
h=4 m=24
